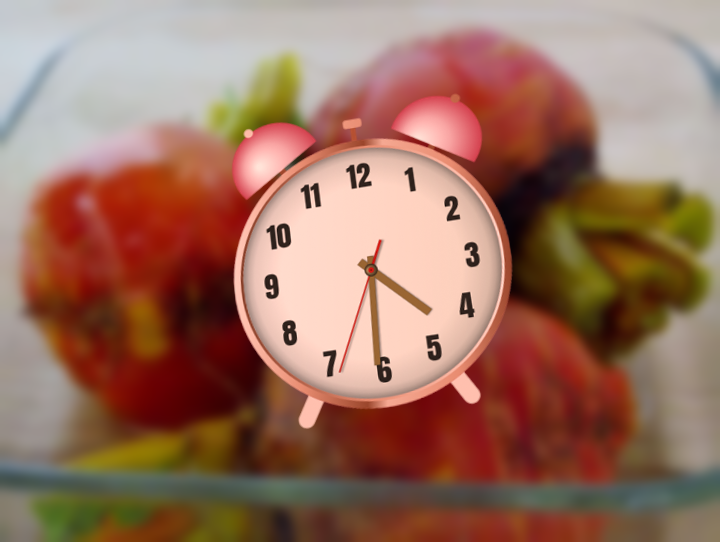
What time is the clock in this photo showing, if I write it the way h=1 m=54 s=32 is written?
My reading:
h=4 m=30 s=34
